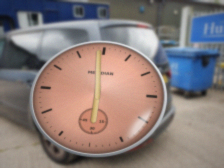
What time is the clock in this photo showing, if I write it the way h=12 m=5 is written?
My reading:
h=5 m=59
